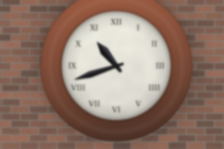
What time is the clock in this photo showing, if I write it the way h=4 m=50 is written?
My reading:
h=10 m=42
